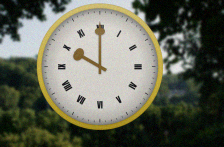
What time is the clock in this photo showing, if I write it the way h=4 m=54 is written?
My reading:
h=10 m=0
